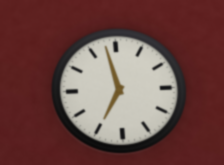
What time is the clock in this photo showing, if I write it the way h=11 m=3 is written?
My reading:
h=6 m=58
